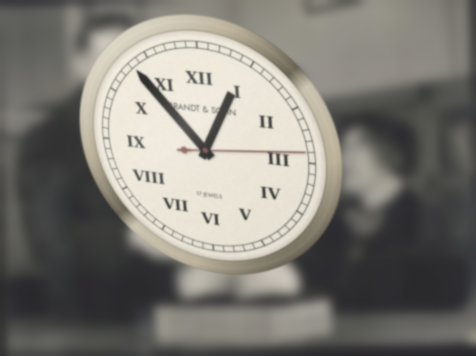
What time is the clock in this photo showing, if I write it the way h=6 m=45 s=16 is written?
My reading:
h=12 m=53 s=14
